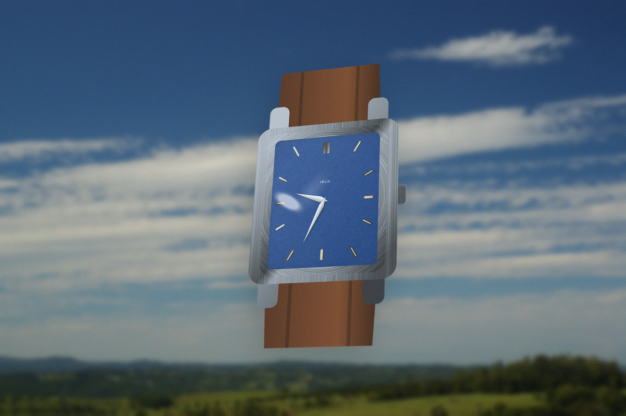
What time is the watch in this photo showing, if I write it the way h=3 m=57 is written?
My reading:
h=9 m=34
